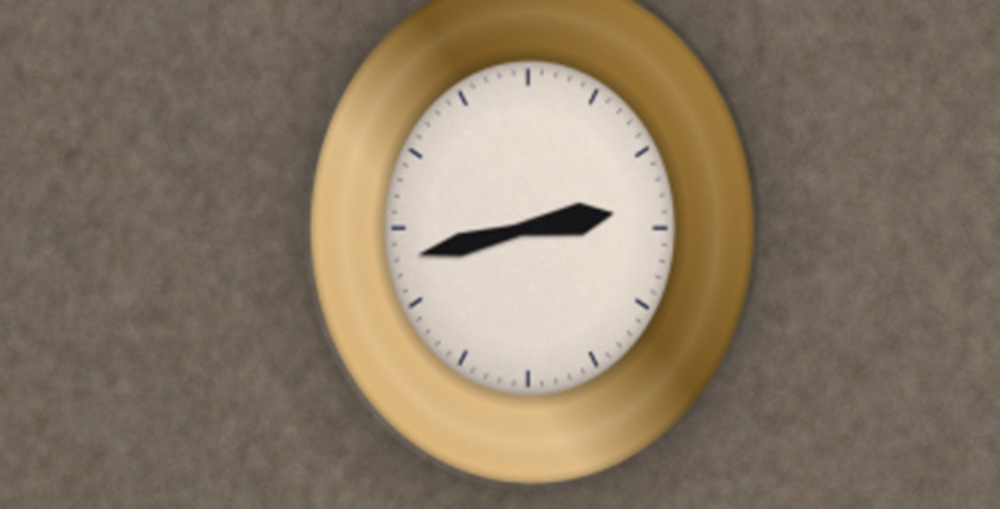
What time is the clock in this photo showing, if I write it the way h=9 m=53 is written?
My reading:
h=2 m=43
